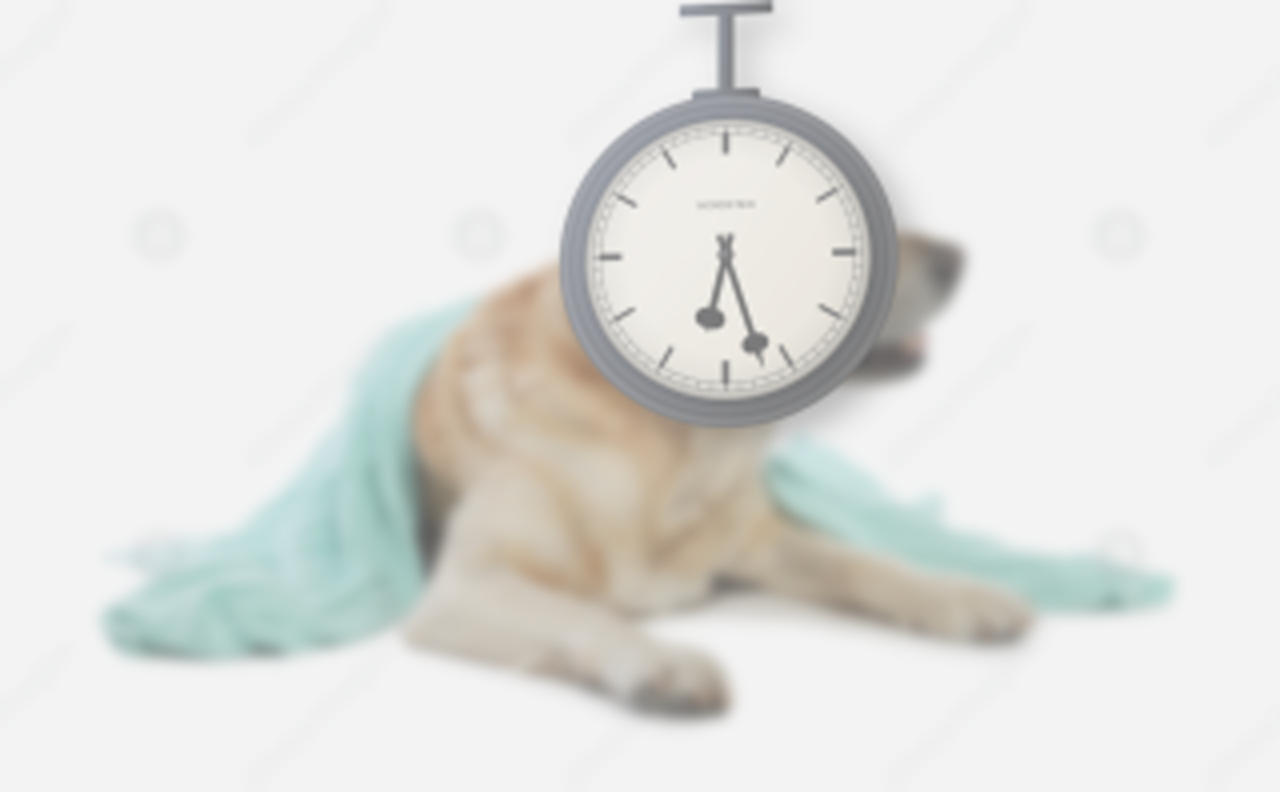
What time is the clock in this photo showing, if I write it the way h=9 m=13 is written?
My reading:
h=6 m=27
